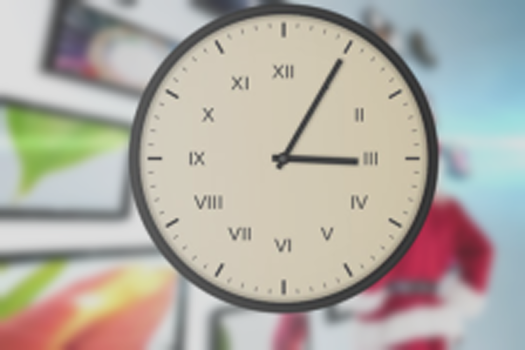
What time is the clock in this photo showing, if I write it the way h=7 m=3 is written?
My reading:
h=3 m=5
